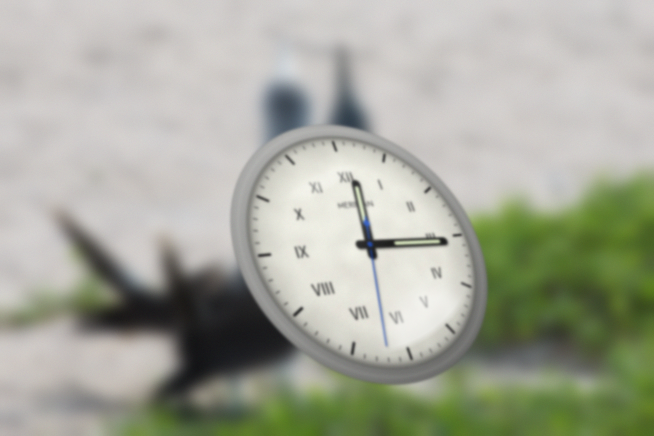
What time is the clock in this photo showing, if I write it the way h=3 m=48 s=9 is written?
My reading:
h=12 m=15 s=32
